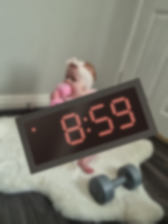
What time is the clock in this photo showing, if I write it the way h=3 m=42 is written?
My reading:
h=8 m=59
